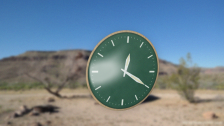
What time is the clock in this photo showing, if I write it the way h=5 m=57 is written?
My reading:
h=12 m=20
